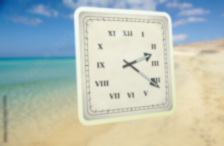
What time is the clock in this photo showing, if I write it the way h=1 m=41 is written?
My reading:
h=2 m=21
